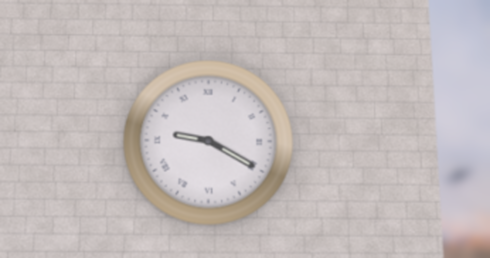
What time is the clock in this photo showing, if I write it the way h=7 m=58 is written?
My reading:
h=9 m=20
